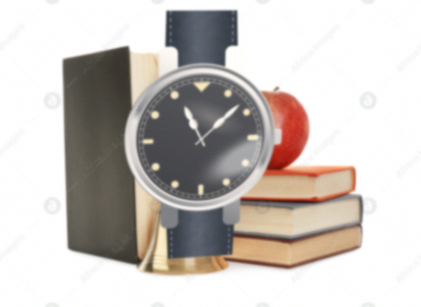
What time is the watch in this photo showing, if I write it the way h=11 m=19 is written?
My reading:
h=11 m=8
